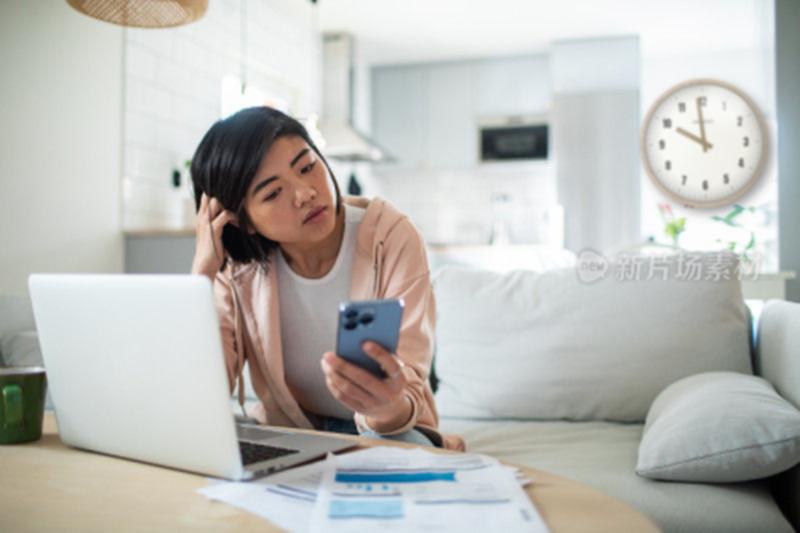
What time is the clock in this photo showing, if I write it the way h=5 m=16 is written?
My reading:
h=9 m=59
